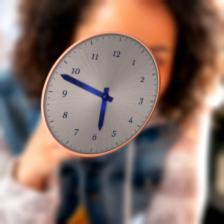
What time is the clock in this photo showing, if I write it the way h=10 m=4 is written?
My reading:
h=5 m=48
